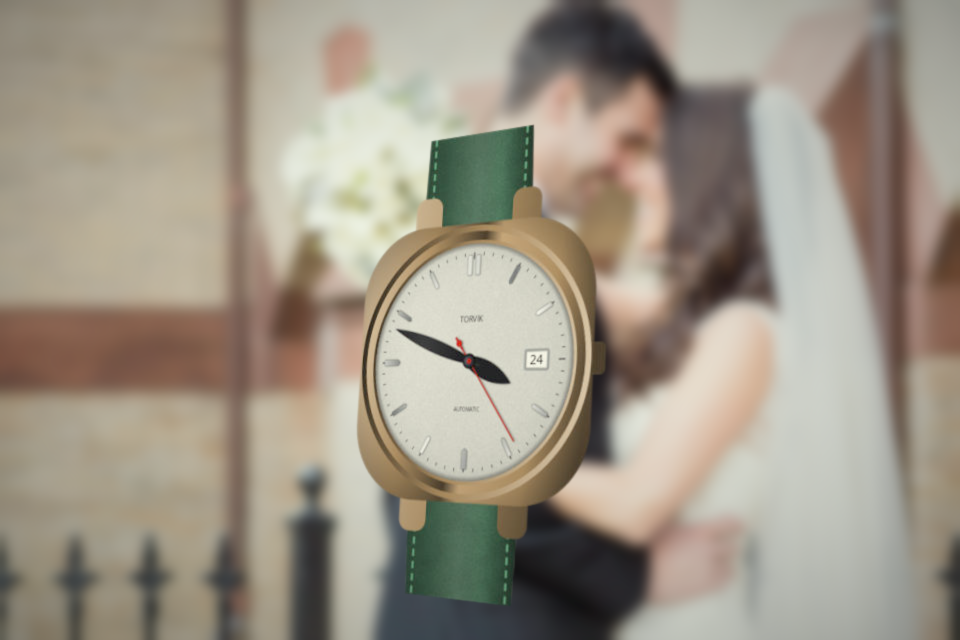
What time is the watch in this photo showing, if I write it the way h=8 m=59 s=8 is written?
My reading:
h=3 m=48 s=24
